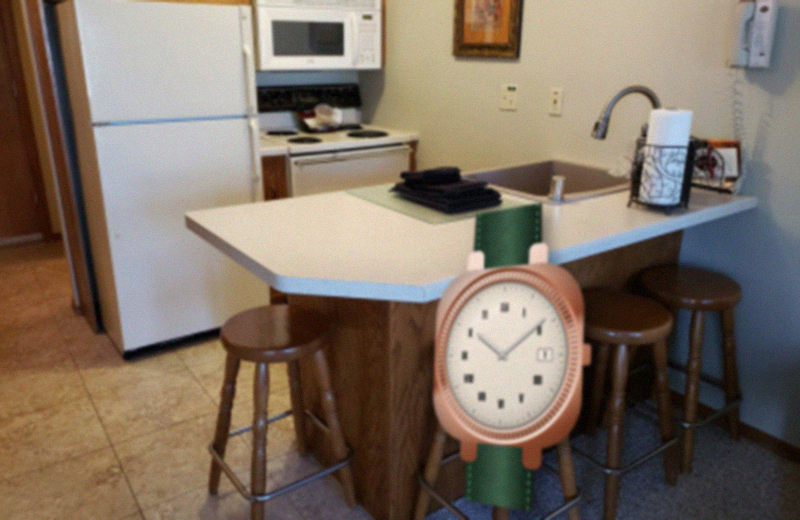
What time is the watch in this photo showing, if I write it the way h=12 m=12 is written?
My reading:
h=10 m=9
